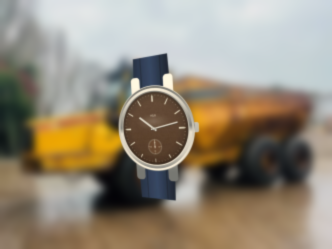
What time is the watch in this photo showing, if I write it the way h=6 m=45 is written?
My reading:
h=10 m=13
